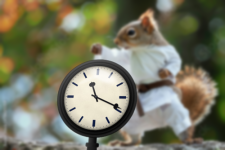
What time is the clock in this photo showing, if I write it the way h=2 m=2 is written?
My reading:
h=11 m=19
